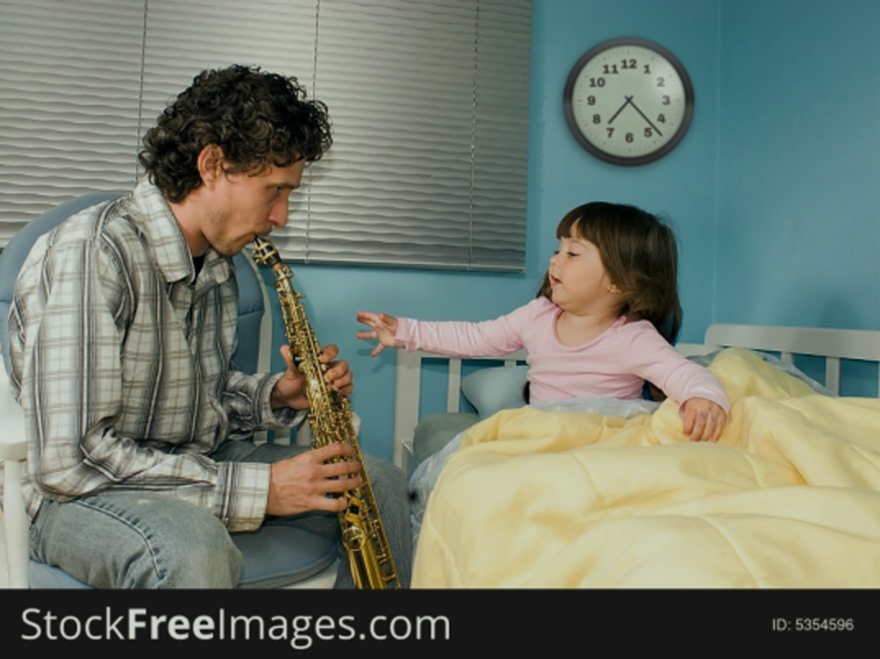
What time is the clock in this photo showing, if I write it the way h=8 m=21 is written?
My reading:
h=7 m=23
